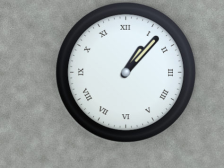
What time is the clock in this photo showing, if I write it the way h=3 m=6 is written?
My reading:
h=1 m=7
